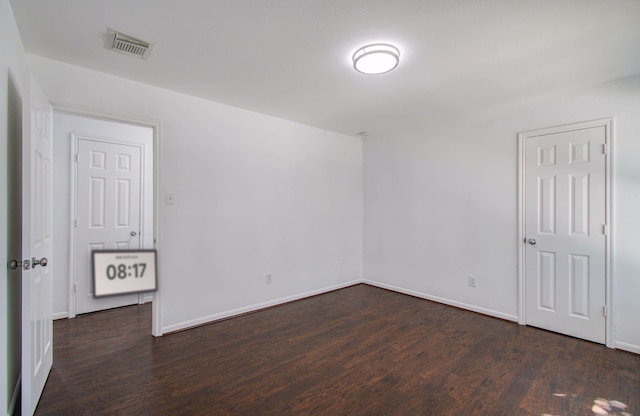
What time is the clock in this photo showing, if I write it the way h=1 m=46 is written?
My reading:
h=8 m=17
